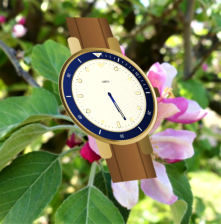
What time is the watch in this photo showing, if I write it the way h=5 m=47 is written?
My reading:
h=5 m=27
